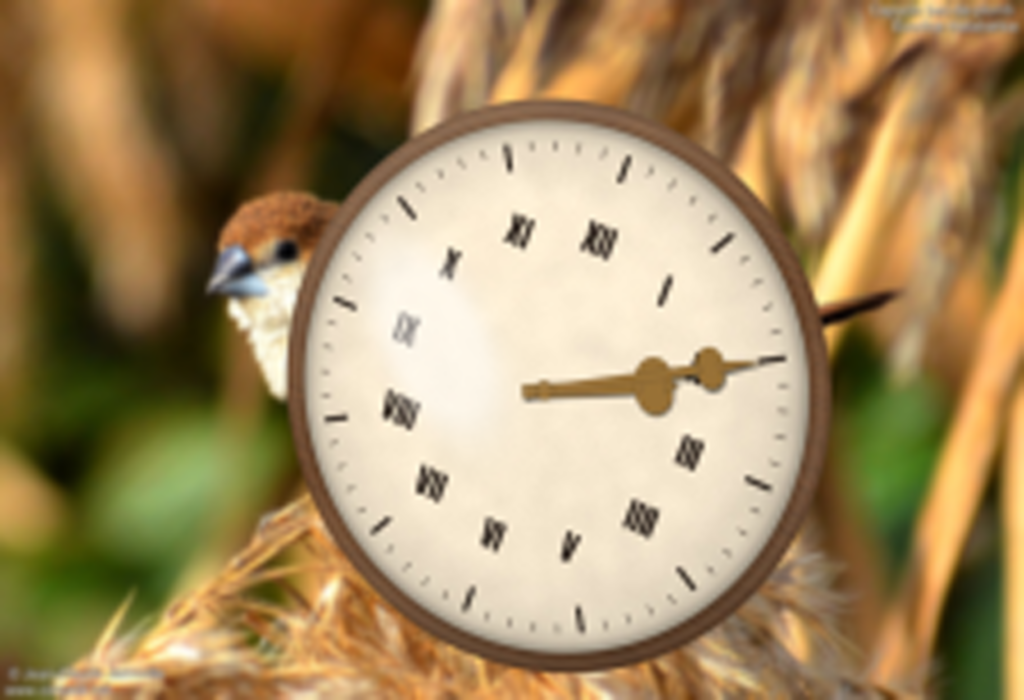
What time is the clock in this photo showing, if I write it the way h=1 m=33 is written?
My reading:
h=2 m=10
